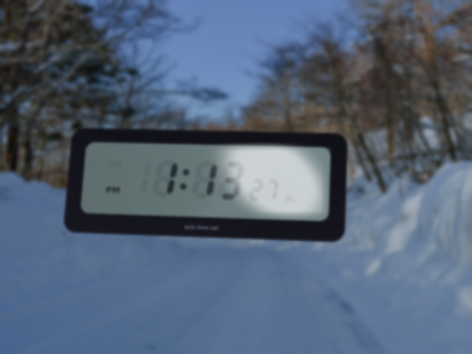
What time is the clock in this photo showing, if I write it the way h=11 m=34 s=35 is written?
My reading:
h=1 m=13 s=27
